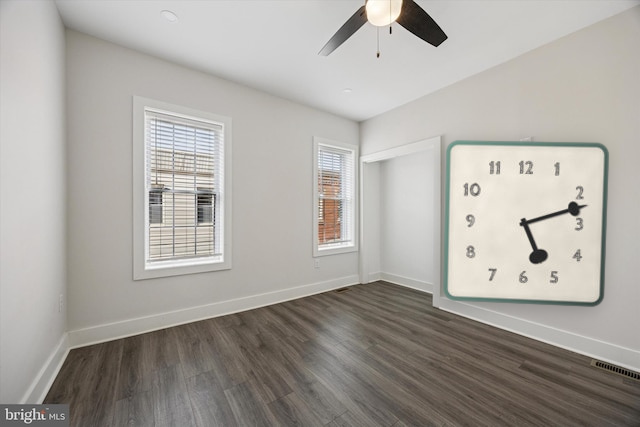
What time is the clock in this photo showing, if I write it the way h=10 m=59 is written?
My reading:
h=5 m=12
